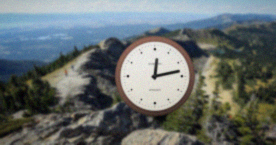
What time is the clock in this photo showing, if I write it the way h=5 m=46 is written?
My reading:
h=12 m=13
